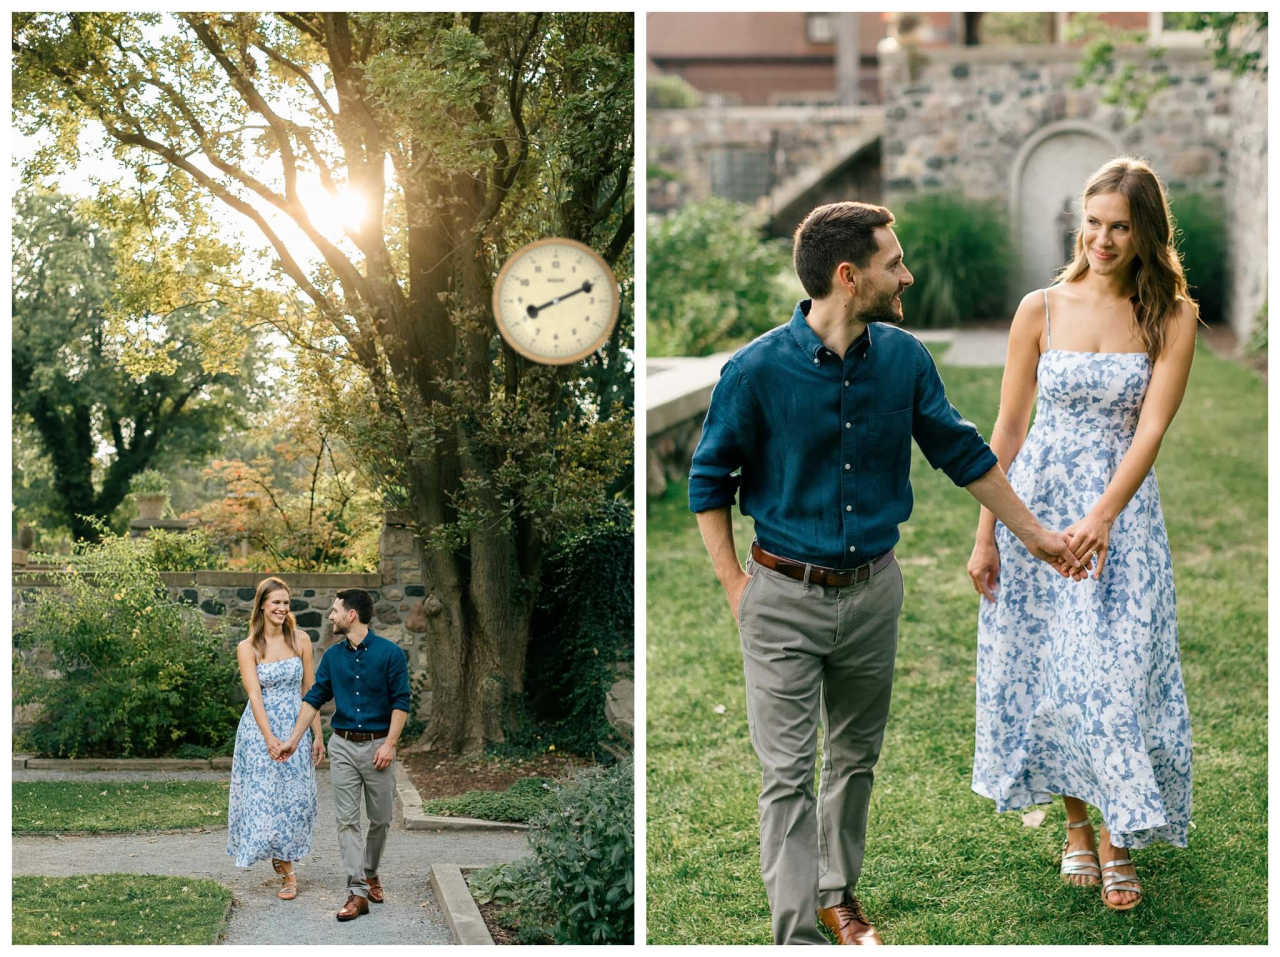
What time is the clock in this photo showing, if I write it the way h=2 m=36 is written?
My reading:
h=8 m=11
